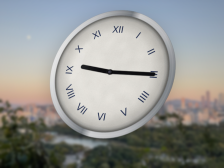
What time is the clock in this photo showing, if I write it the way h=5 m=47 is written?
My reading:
h=9 m=15
